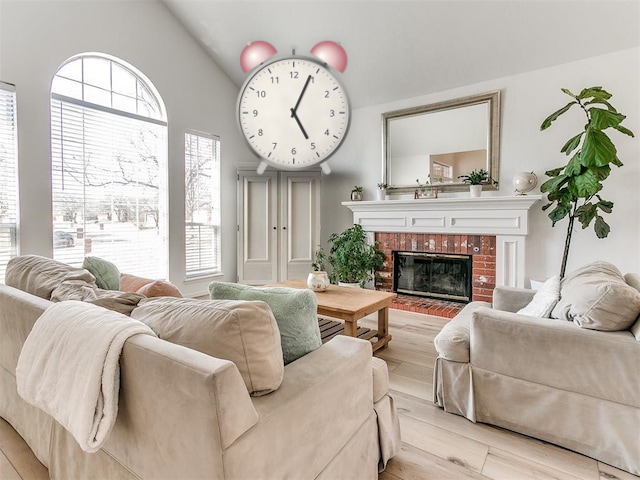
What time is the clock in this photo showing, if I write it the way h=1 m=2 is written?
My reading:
h=5 m=4
